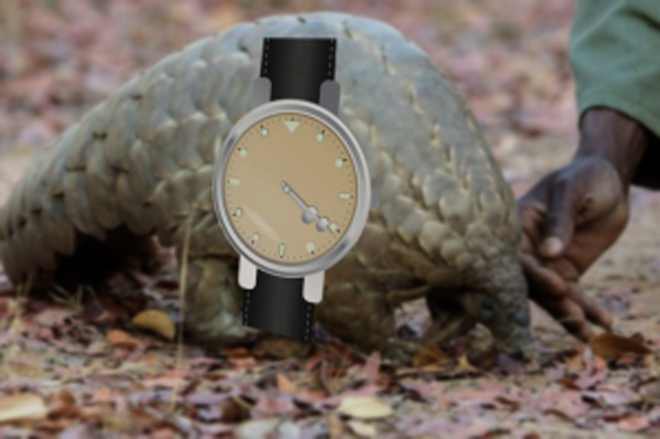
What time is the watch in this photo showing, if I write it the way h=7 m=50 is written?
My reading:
h=4 m=21
